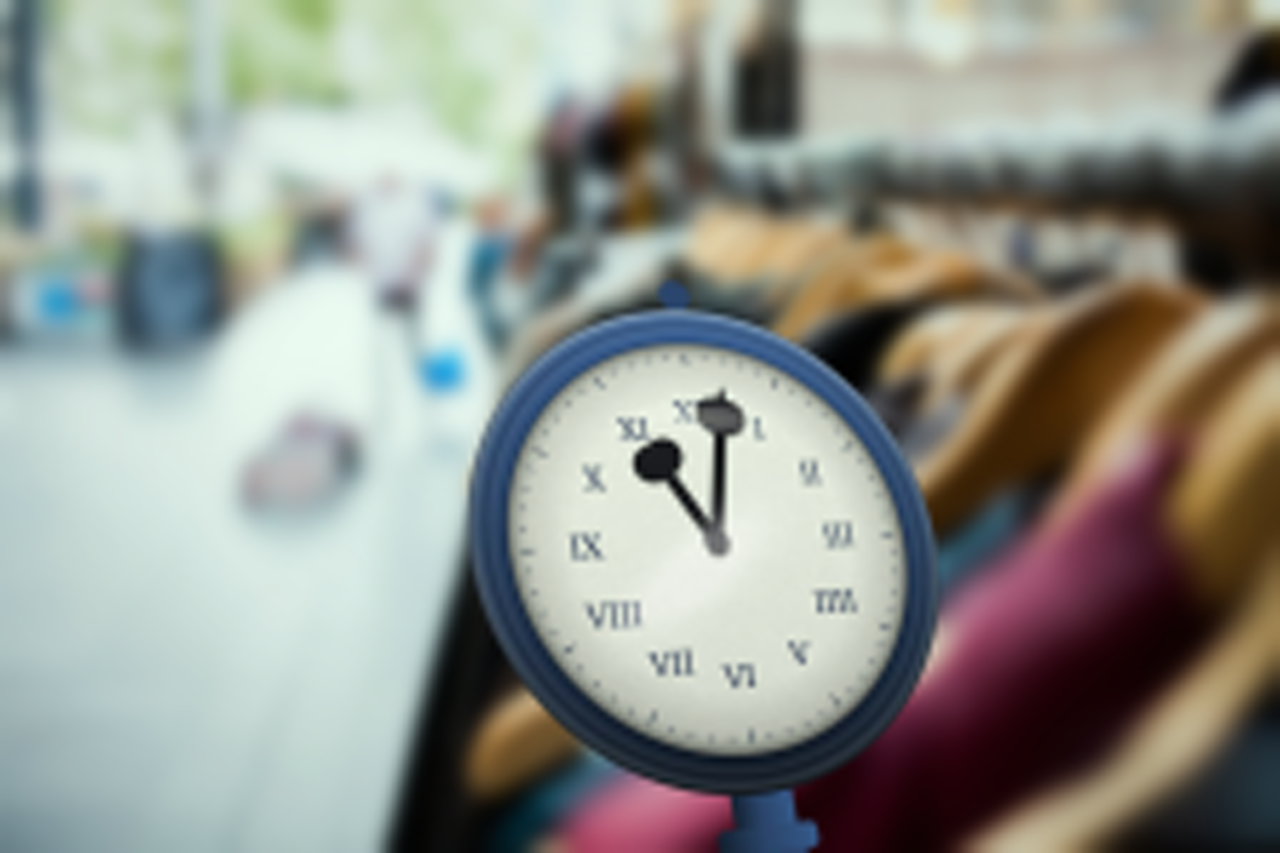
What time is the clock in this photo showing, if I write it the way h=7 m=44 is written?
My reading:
h=11 m=2
